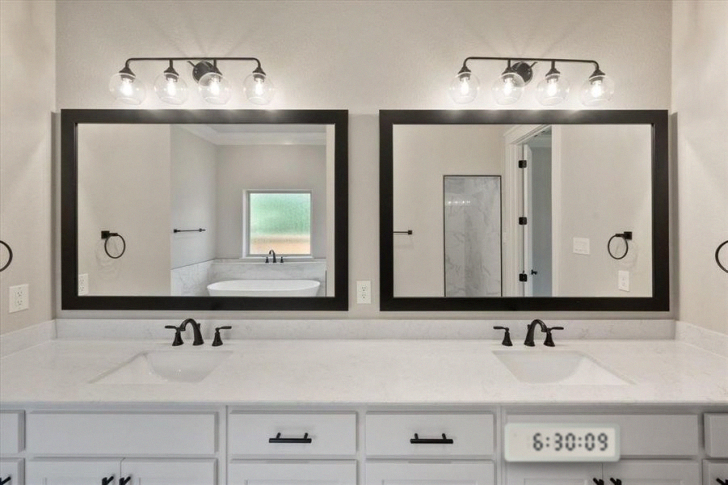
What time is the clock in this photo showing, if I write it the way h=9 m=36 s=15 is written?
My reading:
h=6 m=30 s=9
